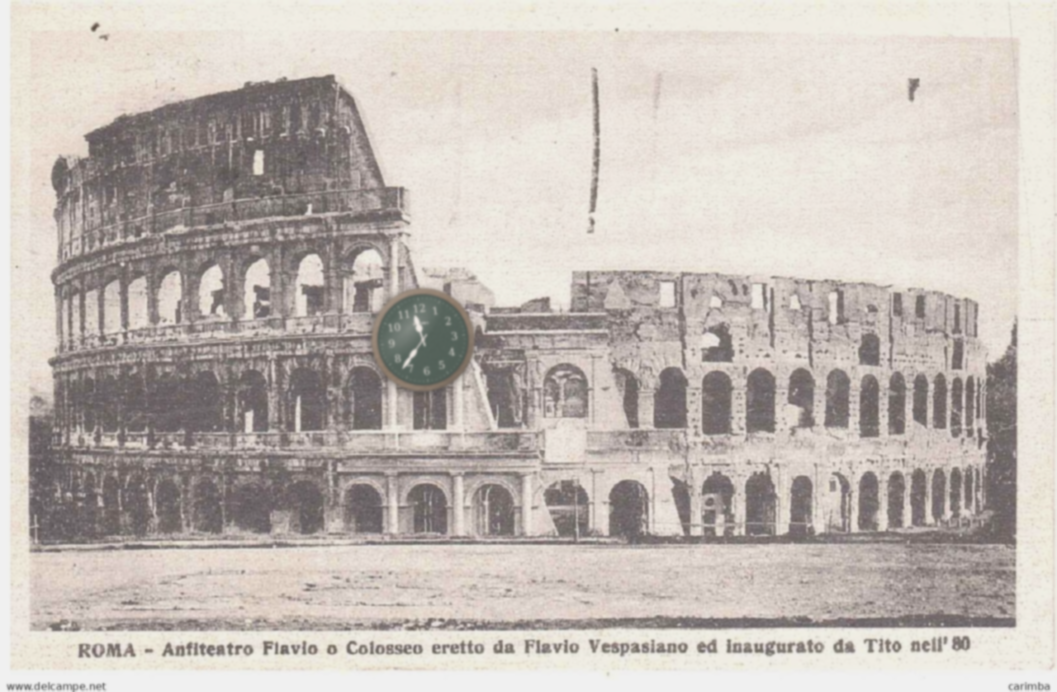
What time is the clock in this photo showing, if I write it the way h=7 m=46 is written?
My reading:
h=11 m=37
